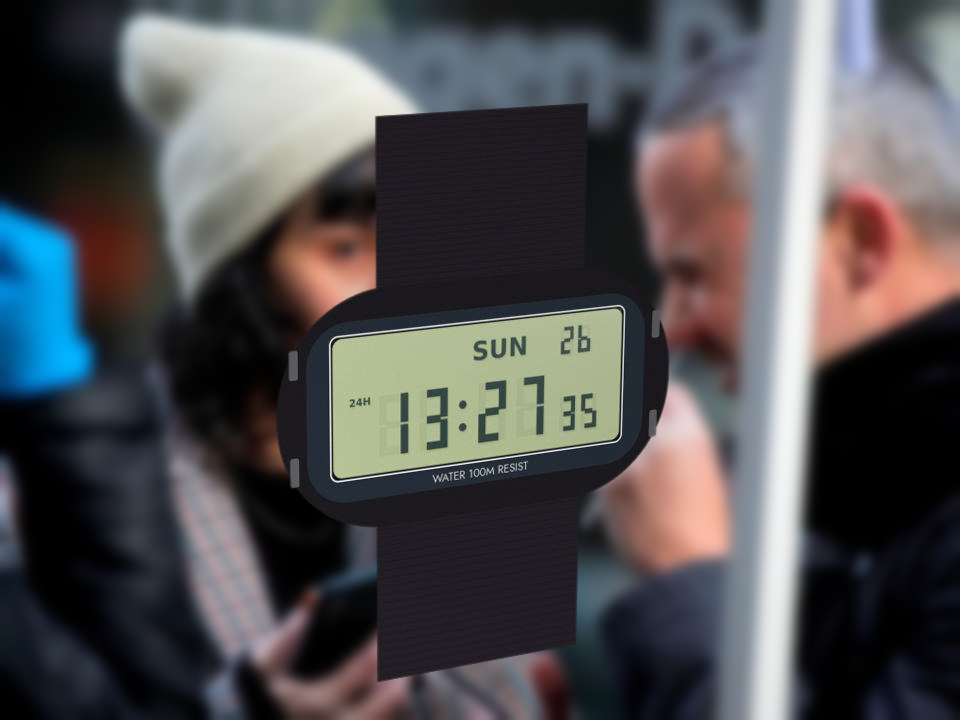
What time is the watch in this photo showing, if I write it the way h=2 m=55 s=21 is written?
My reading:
h=13 m=27 s=35
